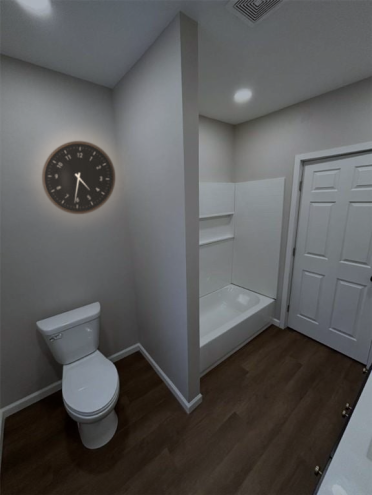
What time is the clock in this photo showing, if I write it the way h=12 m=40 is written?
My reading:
h=4 m=31
